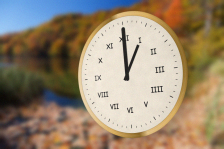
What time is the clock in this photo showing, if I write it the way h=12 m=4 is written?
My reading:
h=1 m=0
